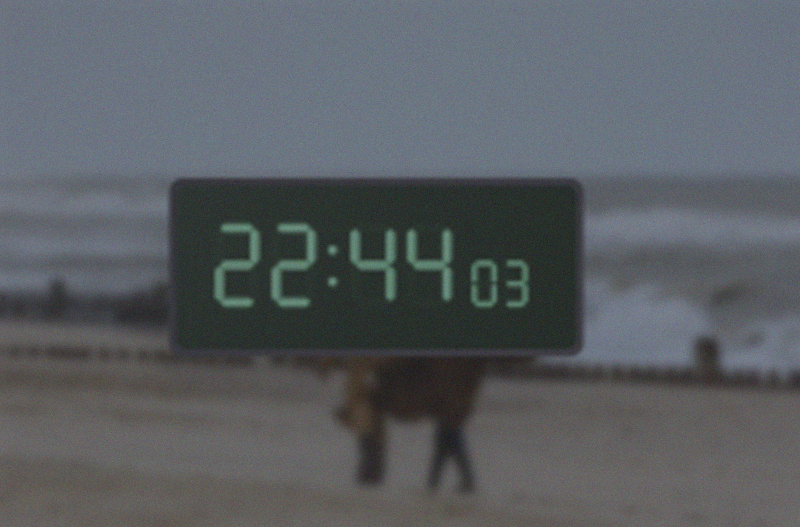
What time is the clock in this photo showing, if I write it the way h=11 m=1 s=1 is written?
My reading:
h=22 m=44 s=3
